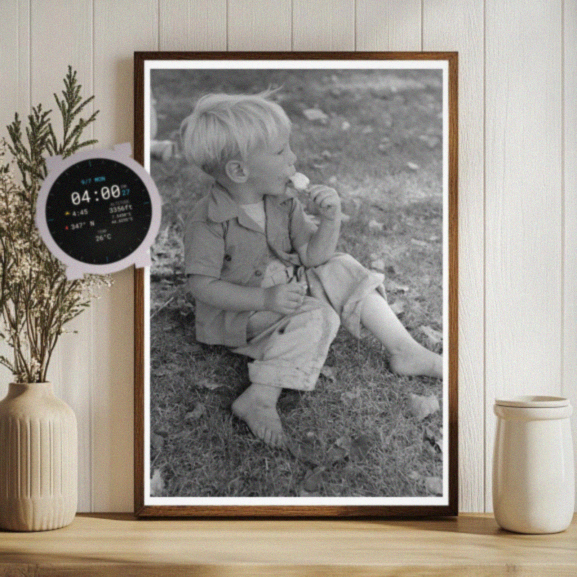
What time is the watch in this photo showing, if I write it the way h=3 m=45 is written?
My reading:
h=4 m=0
